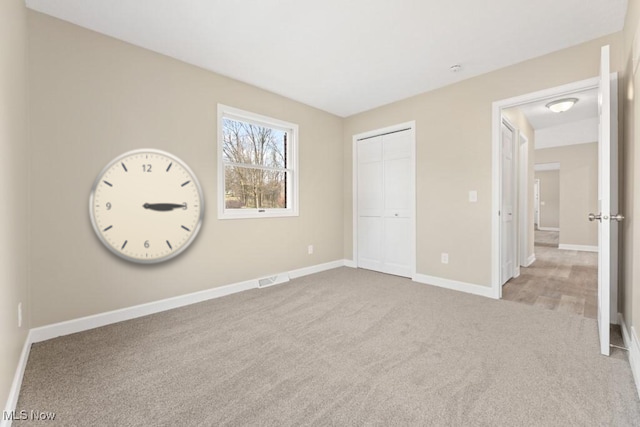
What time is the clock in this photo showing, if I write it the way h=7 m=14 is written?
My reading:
h=3 m=15
